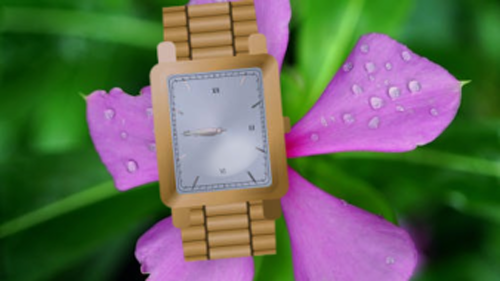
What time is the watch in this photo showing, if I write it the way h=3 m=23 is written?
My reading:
h=8 m=45
